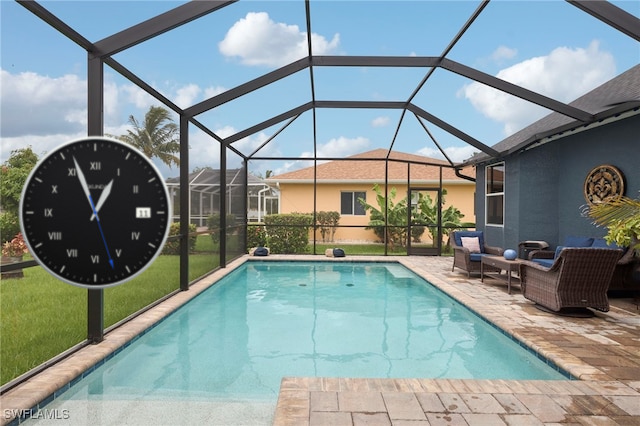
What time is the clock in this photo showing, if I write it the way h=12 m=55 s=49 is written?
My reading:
h=12 m=56 s=27
